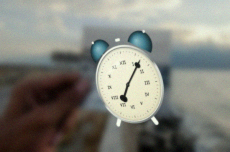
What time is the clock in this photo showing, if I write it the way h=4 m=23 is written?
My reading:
h=7 m=7
